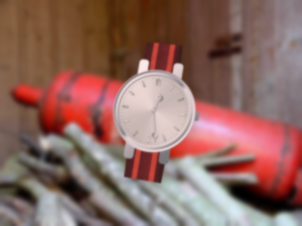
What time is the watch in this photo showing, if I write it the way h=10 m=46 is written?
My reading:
h=12 m=28
